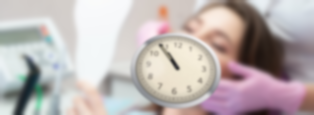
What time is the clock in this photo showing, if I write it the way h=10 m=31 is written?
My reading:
h=10 m=54
